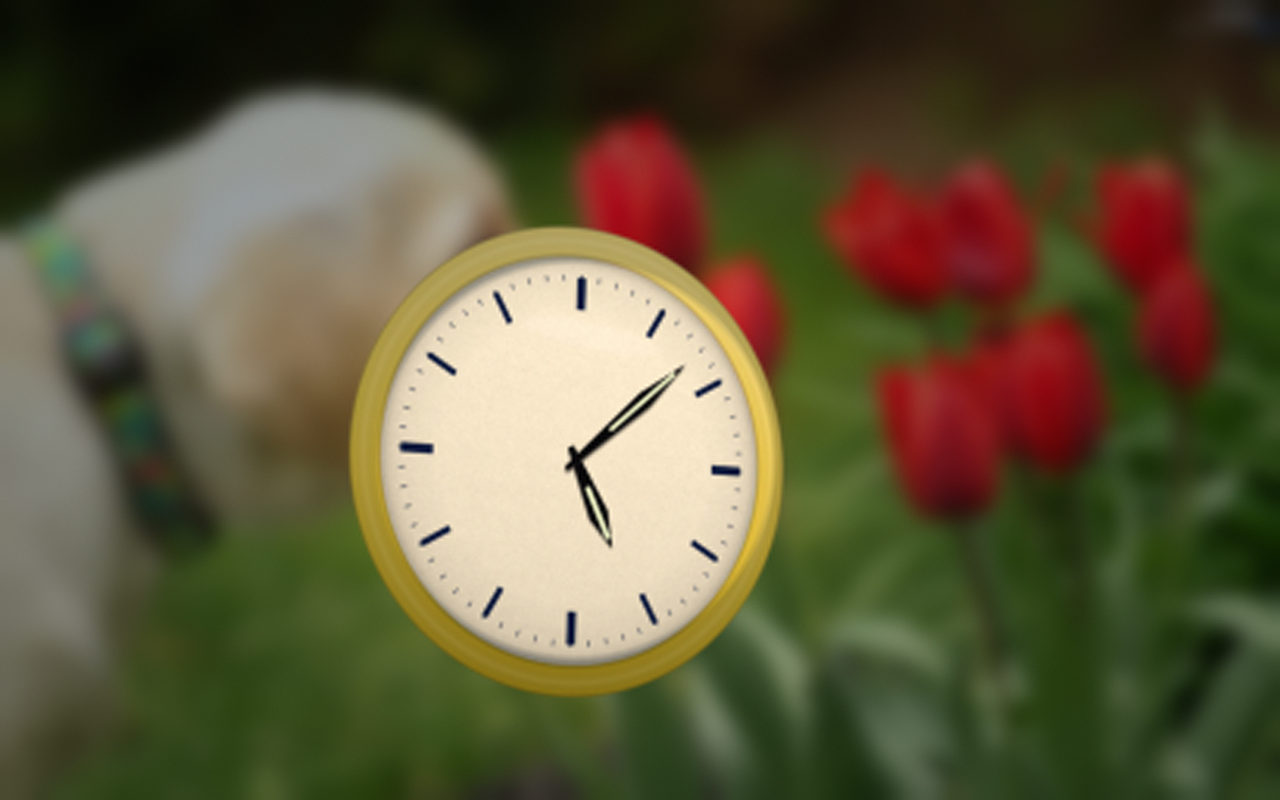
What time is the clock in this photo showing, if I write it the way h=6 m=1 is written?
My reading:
h=5 m=8
